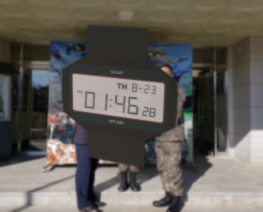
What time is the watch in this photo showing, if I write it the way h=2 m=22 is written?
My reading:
h=1 m=46
